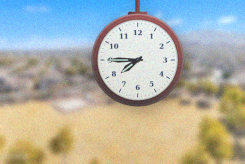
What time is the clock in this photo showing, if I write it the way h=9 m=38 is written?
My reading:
h=7 m=45
